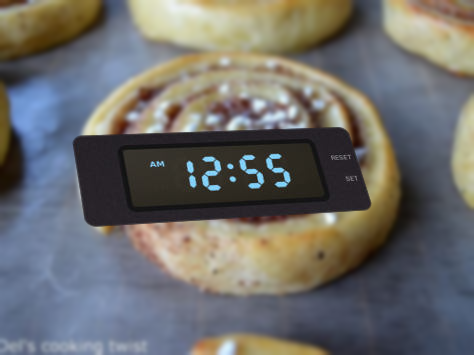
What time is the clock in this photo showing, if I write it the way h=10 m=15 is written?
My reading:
h=12 m=55
